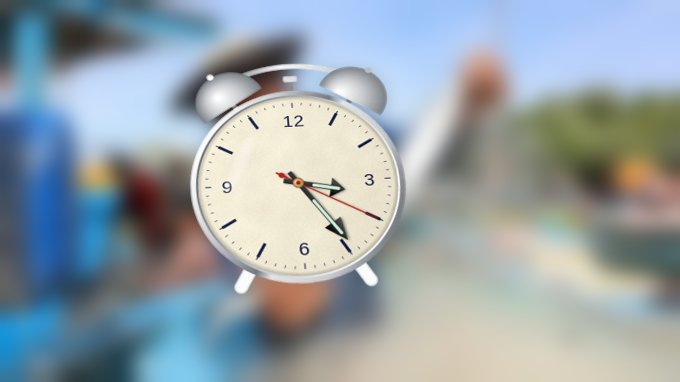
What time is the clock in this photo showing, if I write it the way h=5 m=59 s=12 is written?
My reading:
h=3 m=24 s=20
